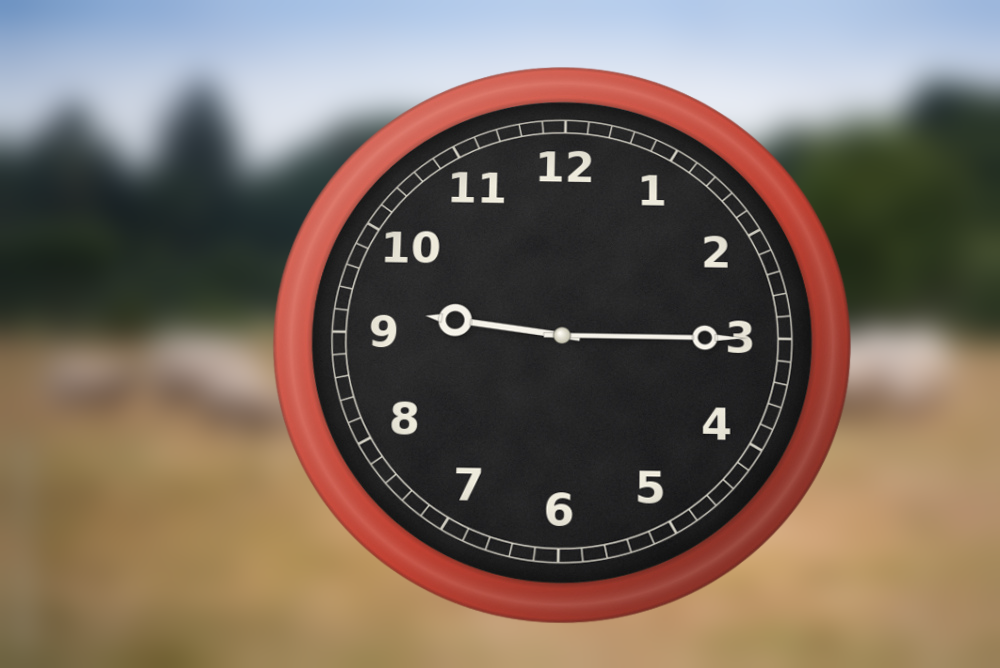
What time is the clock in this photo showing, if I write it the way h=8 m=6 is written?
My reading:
h=9 m=15
